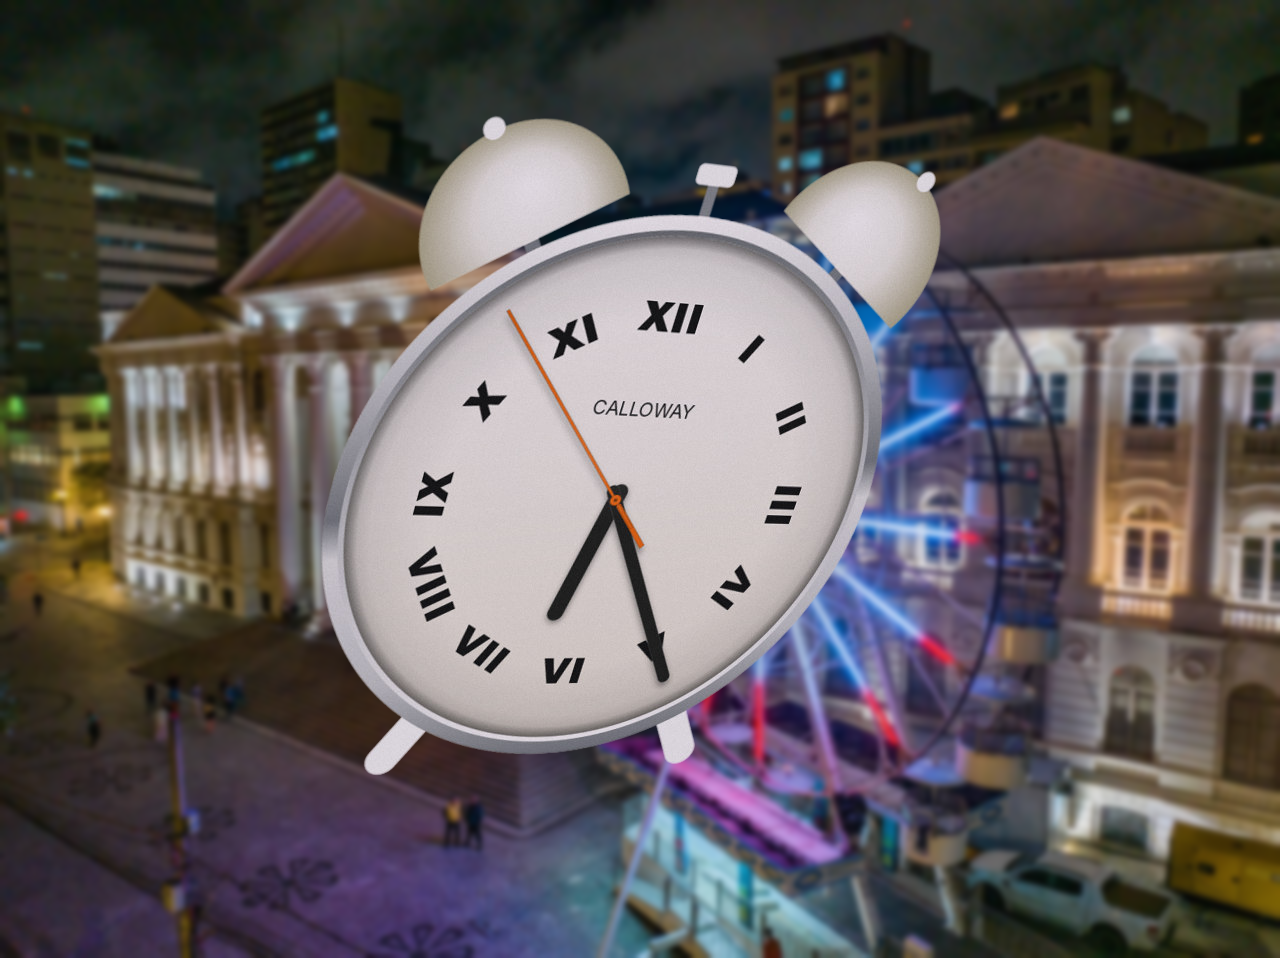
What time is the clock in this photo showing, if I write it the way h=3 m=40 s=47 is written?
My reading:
h=6 m=24 s=53
